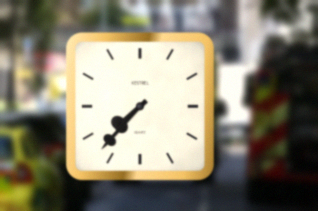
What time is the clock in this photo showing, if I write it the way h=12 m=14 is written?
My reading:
h=7 m=37
